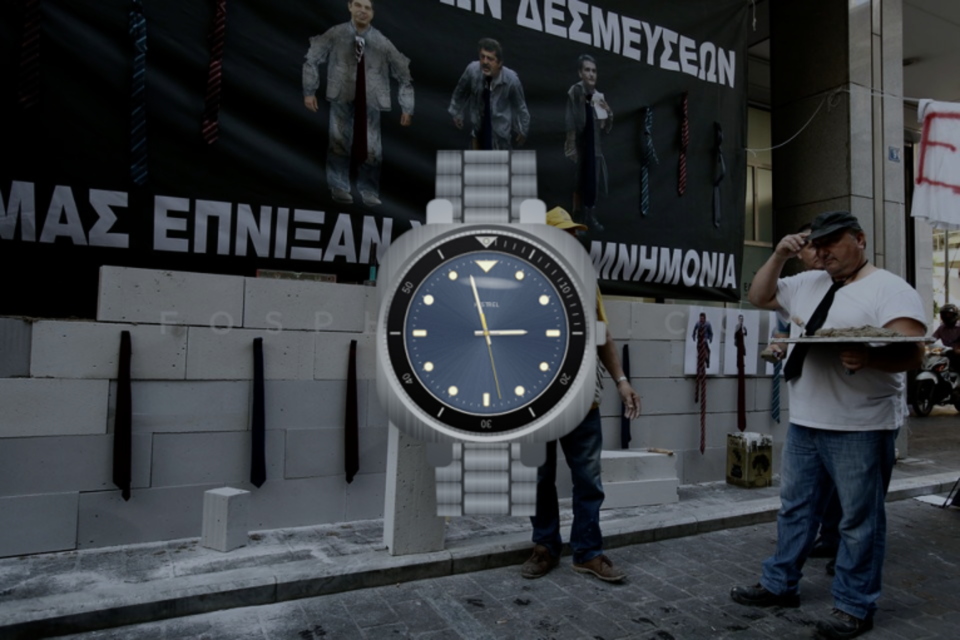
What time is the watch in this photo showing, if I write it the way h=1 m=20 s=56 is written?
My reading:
h=2 m=57 s=28
